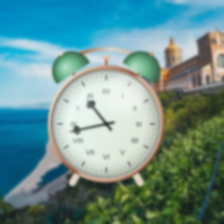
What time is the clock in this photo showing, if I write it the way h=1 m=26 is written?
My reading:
h=10 m=43
